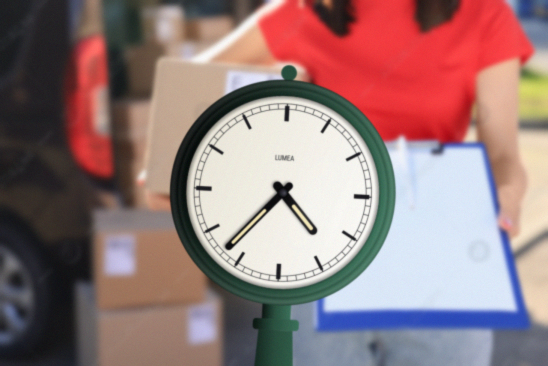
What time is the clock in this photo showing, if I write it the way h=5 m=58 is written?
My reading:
h=4 m=37
